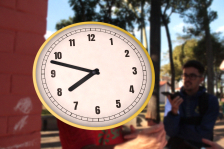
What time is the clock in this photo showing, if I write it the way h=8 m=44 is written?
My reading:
h=7 m=48
